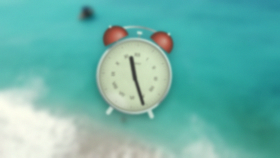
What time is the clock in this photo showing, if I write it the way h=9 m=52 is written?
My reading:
h=11 m=26
